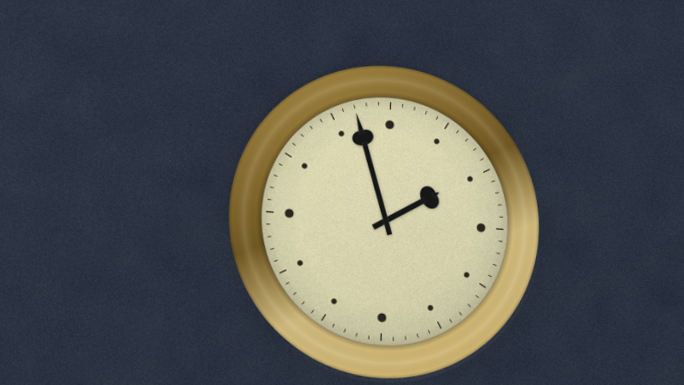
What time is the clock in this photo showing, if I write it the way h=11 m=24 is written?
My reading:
h=1 m=57
